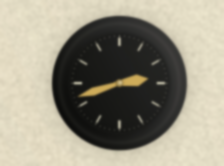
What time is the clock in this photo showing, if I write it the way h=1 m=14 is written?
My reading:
h=2 m=42
